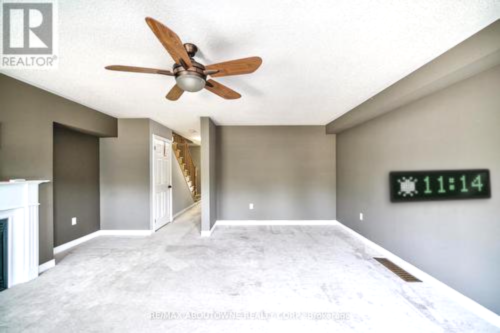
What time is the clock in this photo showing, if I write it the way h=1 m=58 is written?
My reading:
h=11 m=14
